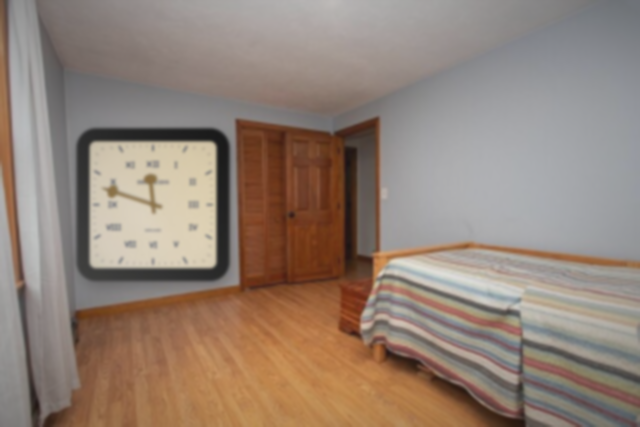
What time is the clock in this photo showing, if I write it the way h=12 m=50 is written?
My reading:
h=11 m=48
